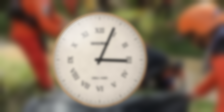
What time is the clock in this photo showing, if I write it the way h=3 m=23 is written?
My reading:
h=3 m=4
